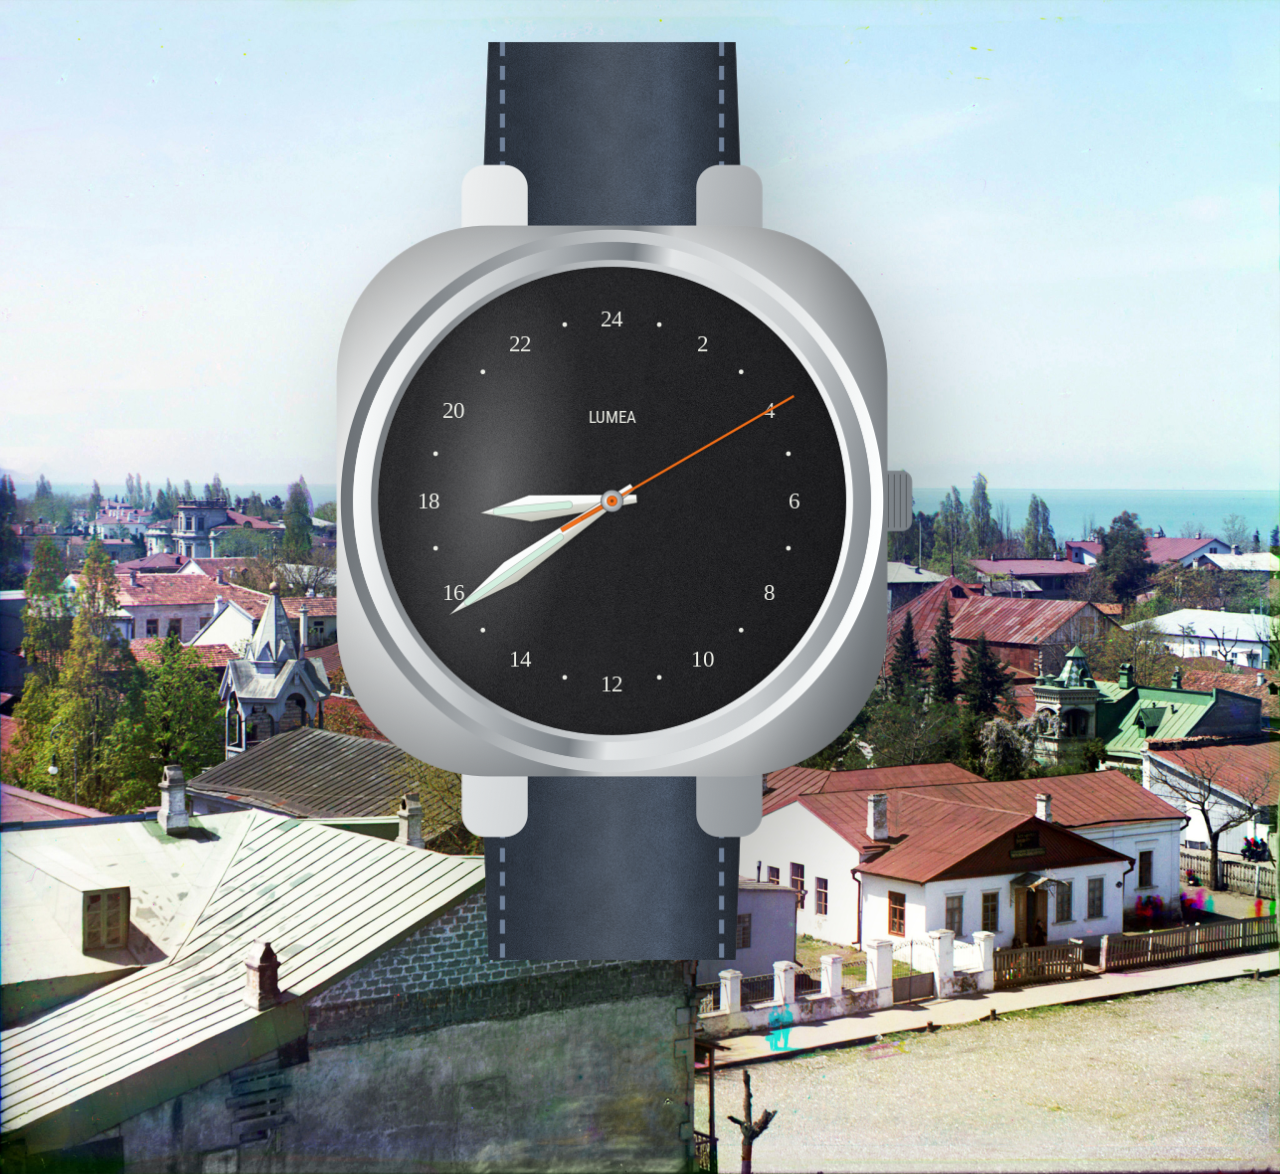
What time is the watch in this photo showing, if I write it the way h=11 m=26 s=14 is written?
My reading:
h=17 m=39 s=10
